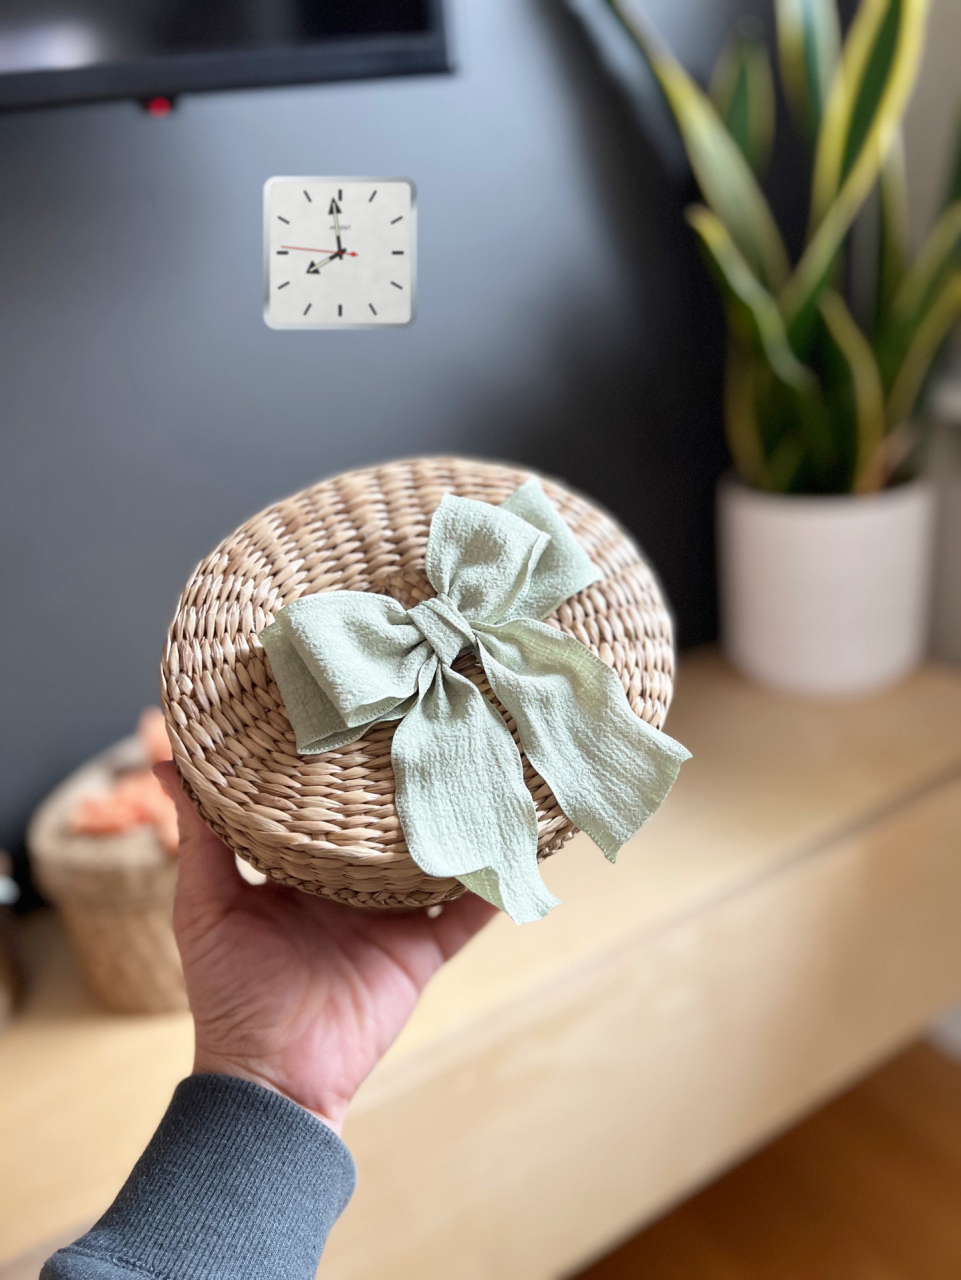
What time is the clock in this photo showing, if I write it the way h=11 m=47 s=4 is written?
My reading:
h=7 m=58 s=46
